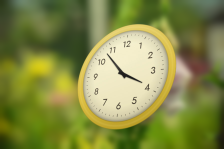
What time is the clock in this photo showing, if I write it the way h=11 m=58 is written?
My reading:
h=3 m=53
